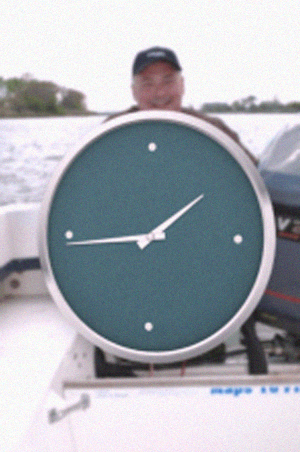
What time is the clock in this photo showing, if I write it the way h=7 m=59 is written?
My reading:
h=1 m=44
